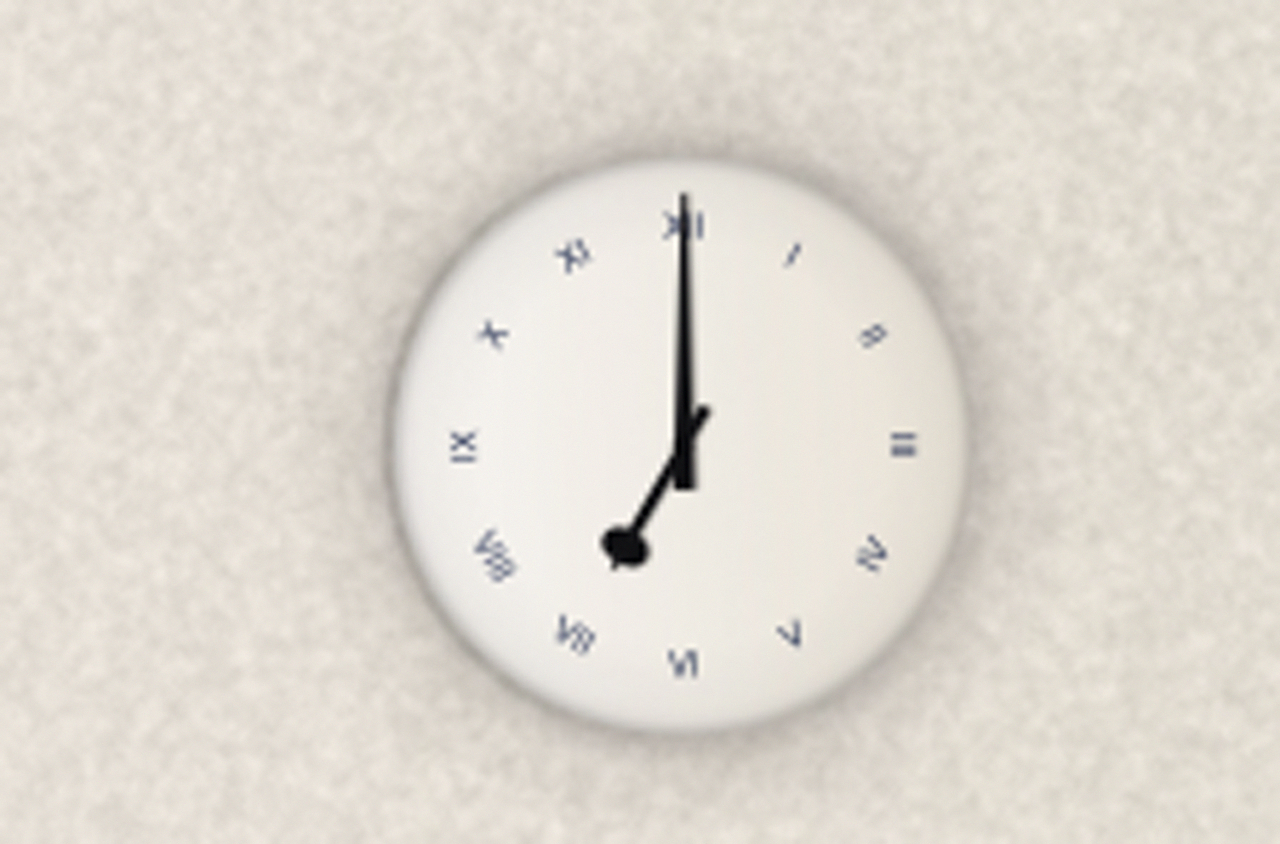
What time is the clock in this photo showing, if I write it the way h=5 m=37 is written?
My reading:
h=7 m=0
